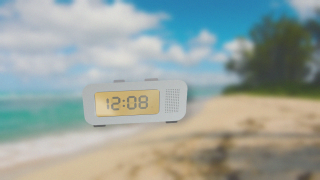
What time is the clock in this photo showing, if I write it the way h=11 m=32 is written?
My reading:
h=12 m=8
